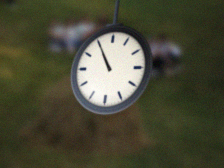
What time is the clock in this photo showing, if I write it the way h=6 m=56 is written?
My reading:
h=10 m=55
